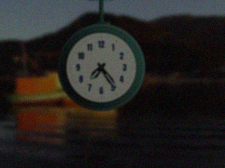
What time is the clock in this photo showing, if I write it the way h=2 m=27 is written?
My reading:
h=7 m=24
